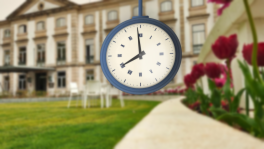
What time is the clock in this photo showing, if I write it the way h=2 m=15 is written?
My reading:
h=7 m=59
